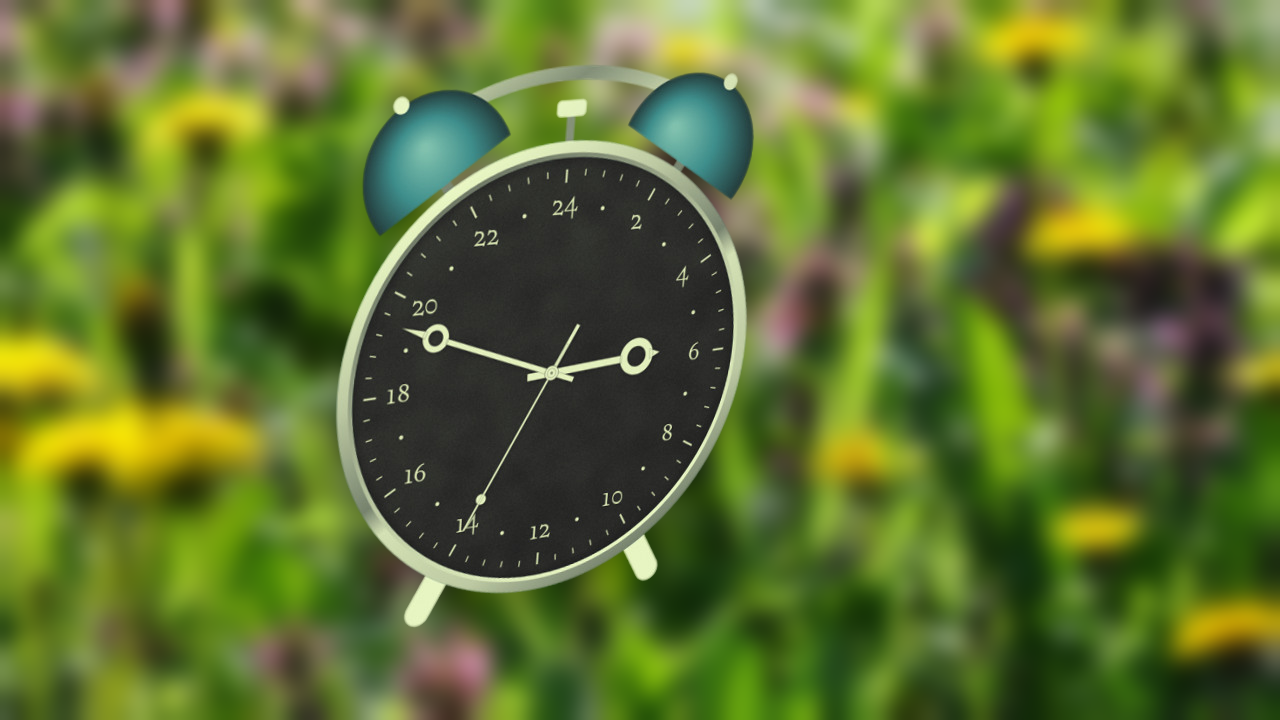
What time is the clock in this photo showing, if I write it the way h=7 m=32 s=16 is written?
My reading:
h=5 m=48 s=35
